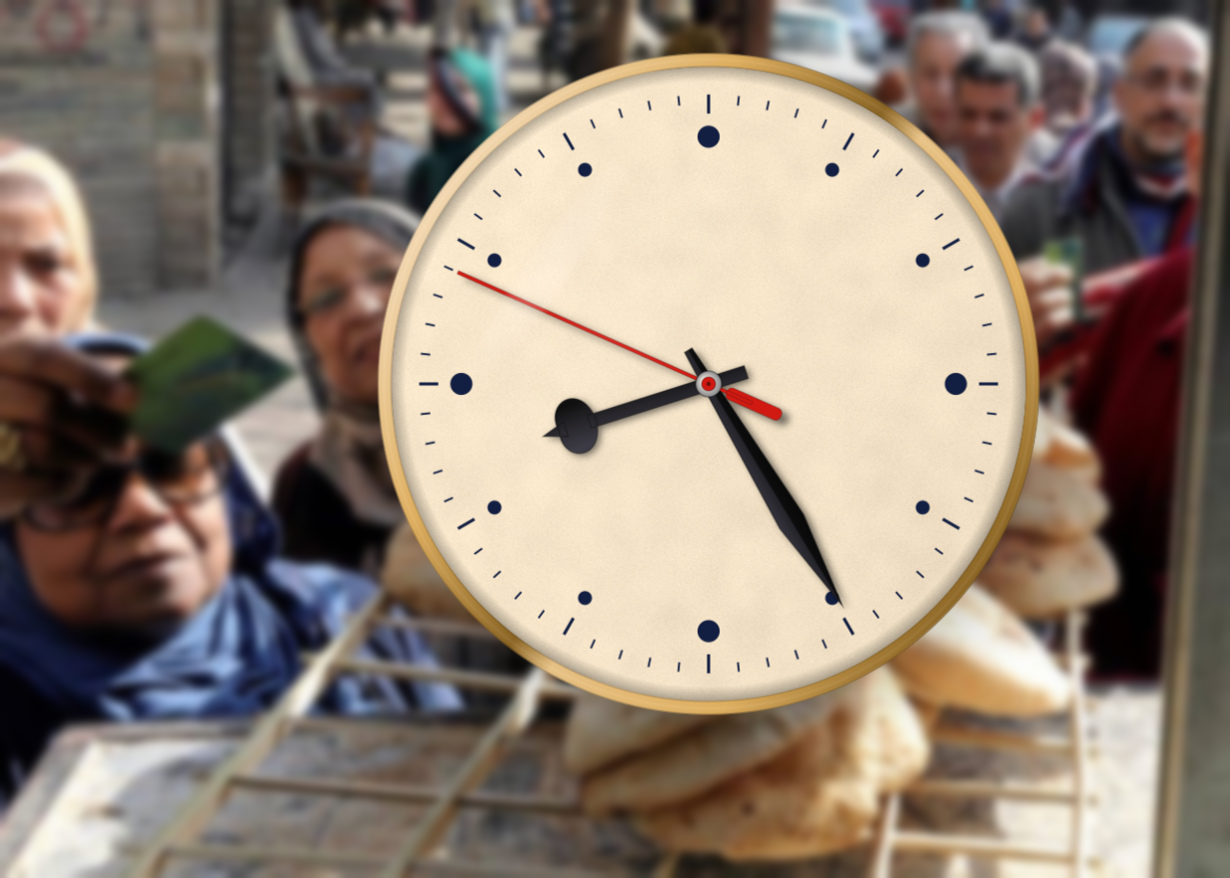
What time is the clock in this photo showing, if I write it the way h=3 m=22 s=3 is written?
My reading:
h=8 m=24 s=49
